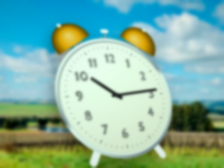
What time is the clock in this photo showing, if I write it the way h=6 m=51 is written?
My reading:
h=10 m=14
